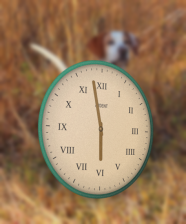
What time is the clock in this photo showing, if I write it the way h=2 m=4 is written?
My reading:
h=5 m=58
